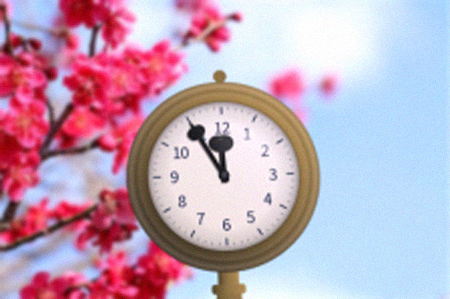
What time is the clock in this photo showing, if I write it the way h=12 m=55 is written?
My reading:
h=11 m=55
